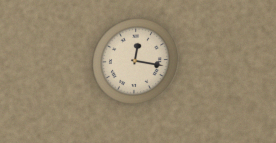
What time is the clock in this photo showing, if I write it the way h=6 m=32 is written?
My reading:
h=12 m=17
